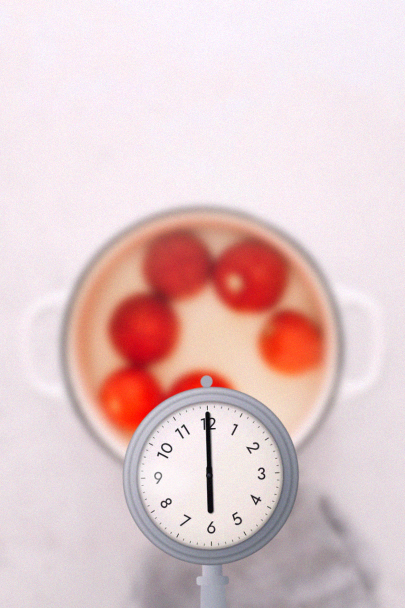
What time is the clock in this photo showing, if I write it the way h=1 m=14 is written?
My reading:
h=6 m=0
